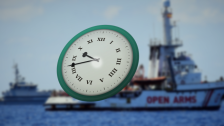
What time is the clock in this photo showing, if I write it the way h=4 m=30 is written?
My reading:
h=9 m=42
